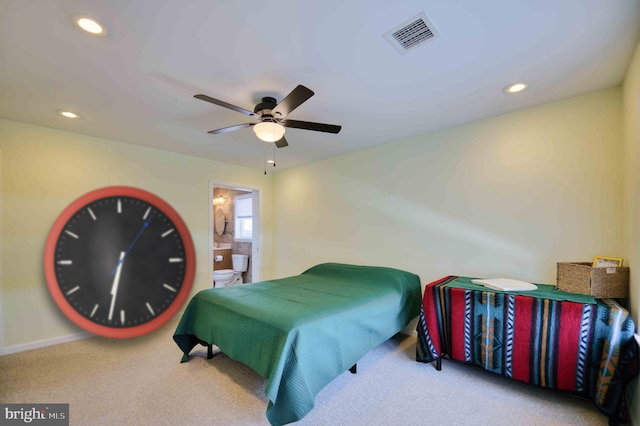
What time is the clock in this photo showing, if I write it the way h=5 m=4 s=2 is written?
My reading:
h=6 m=32 s=6
